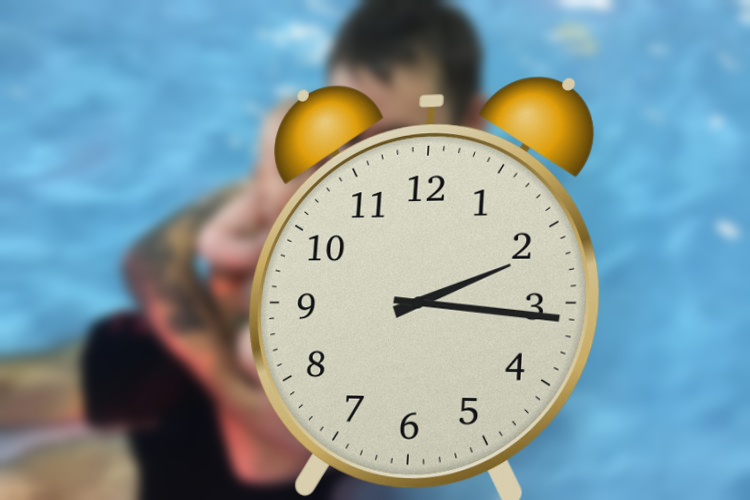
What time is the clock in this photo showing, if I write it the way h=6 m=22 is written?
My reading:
h=2 m=16
